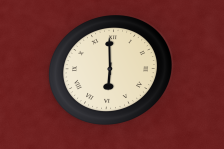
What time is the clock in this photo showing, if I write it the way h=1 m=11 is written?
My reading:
h=5 m=59
